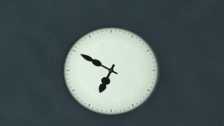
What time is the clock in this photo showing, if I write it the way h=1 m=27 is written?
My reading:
h=6 m=50
